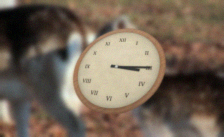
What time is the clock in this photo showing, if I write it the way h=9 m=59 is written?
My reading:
h=3 m=15
